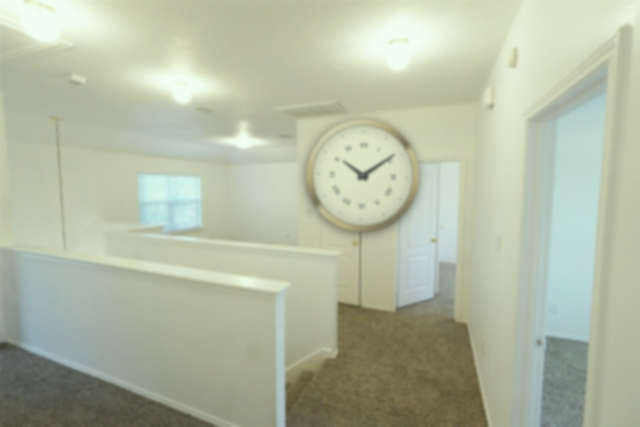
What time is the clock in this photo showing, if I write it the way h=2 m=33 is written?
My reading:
h=10 m=9
